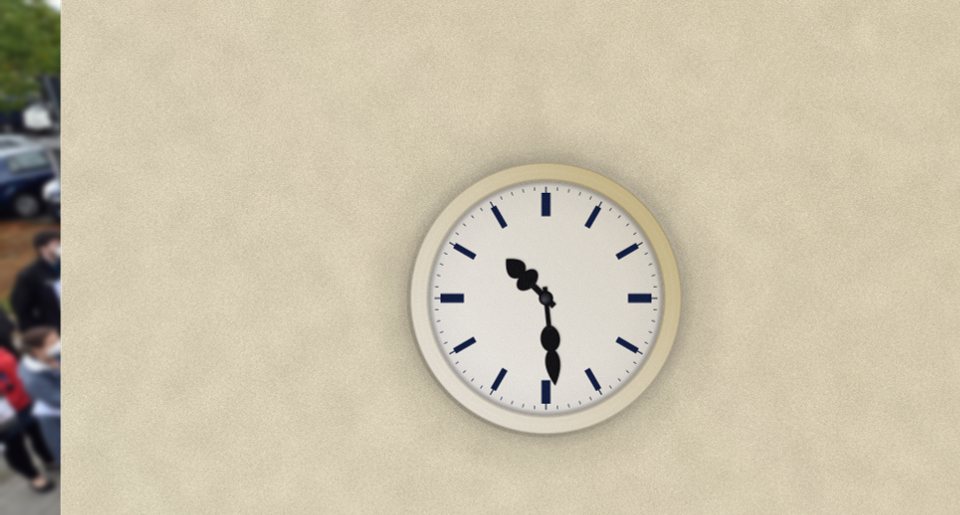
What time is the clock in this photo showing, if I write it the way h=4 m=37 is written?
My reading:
h=10 m=29
